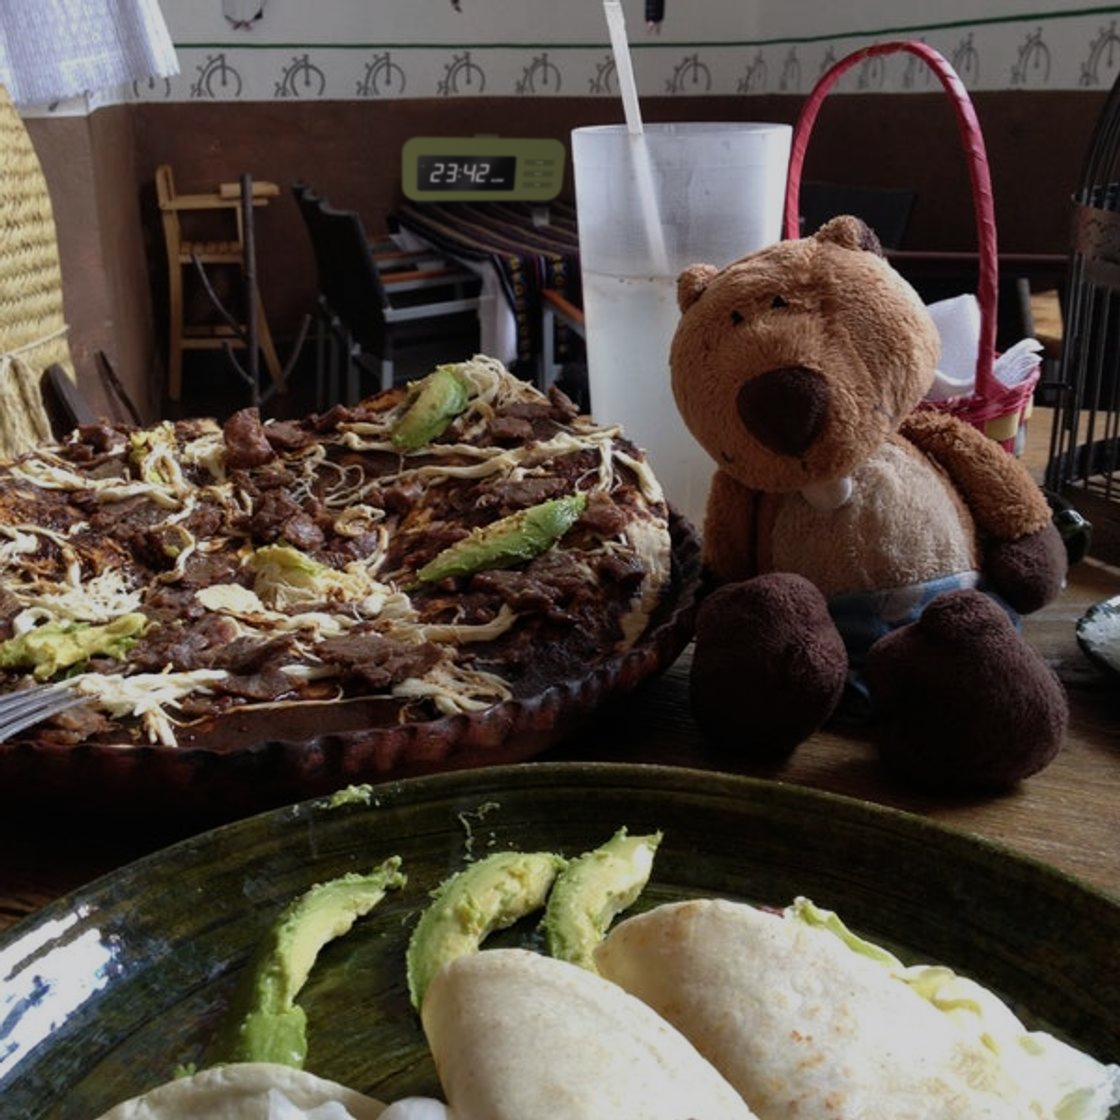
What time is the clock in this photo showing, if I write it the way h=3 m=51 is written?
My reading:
h=23 m=42
